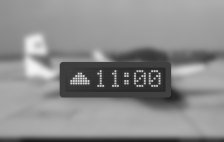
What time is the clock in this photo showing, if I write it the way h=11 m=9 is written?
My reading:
h=11 m=0
